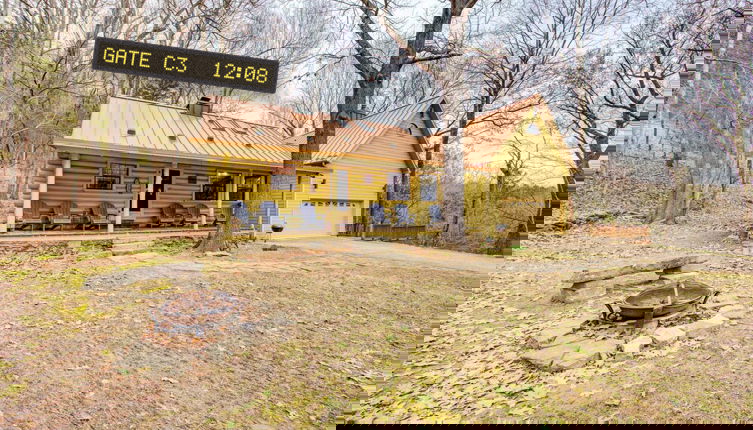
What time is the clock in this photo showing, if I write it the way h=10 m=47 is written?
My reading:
h=12 m=8
